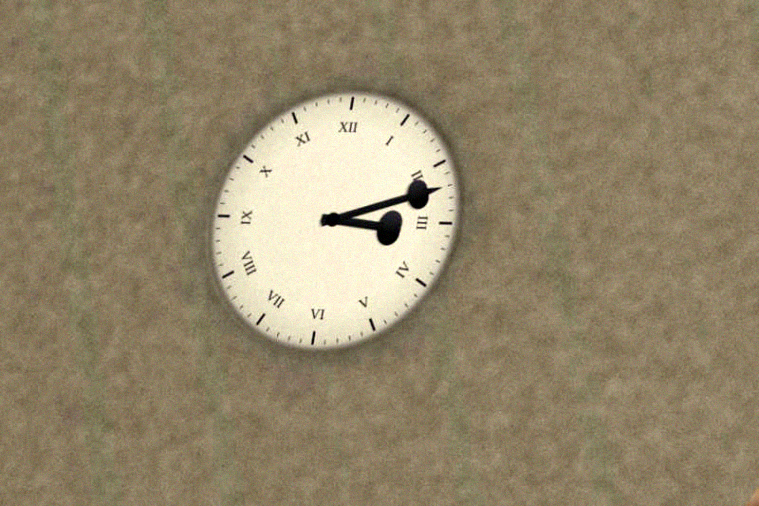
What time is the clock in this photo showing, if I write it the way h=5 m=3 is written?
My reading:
h=3 m=12
